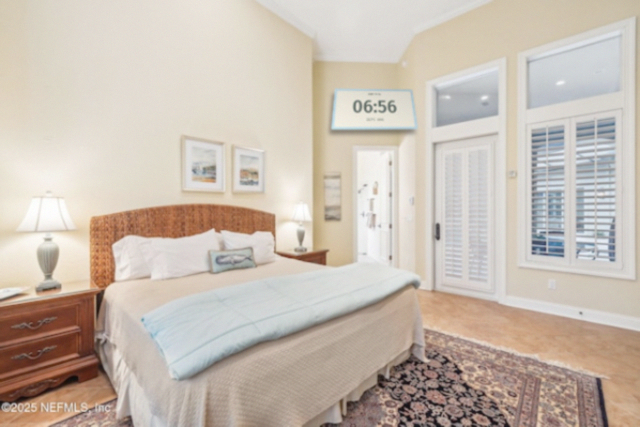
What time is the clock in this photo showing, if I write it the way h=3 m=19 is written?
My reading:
h=6 m=56
